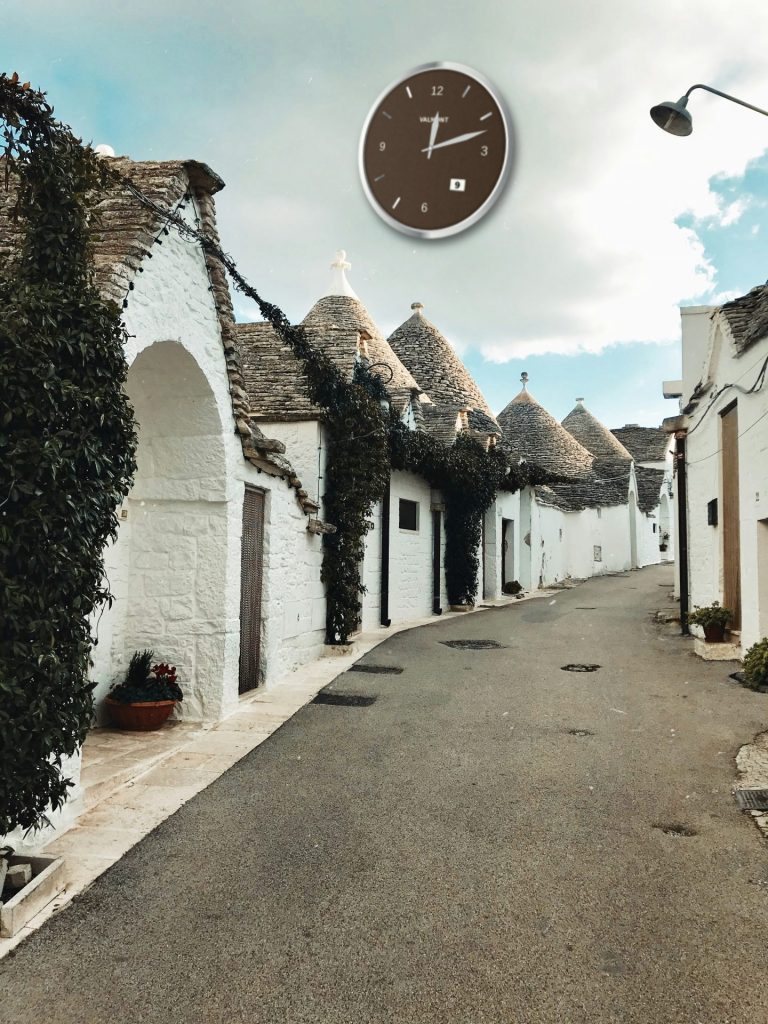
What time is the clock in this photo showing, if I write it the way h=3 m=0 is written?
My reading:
h=12 m=12
